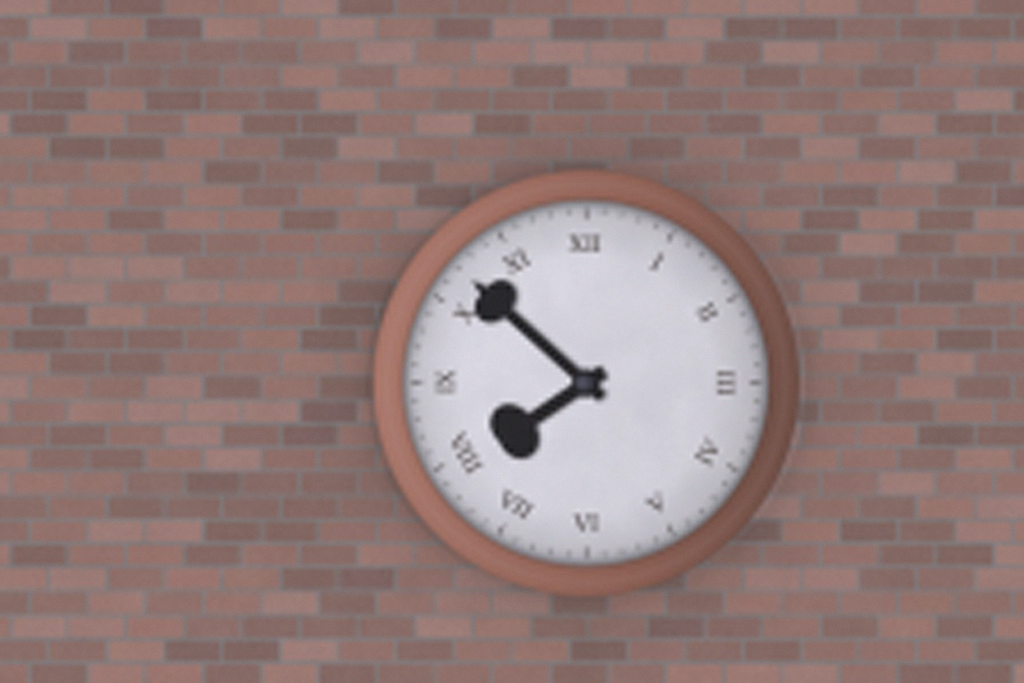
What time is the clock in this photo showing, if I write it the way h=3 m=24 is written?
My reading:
h=7 m=52
